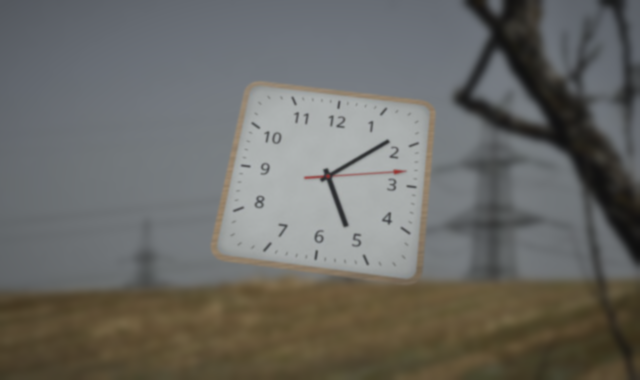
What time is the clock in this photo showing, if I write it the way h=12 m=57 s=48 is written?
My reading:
h=5 m=8 s=13
